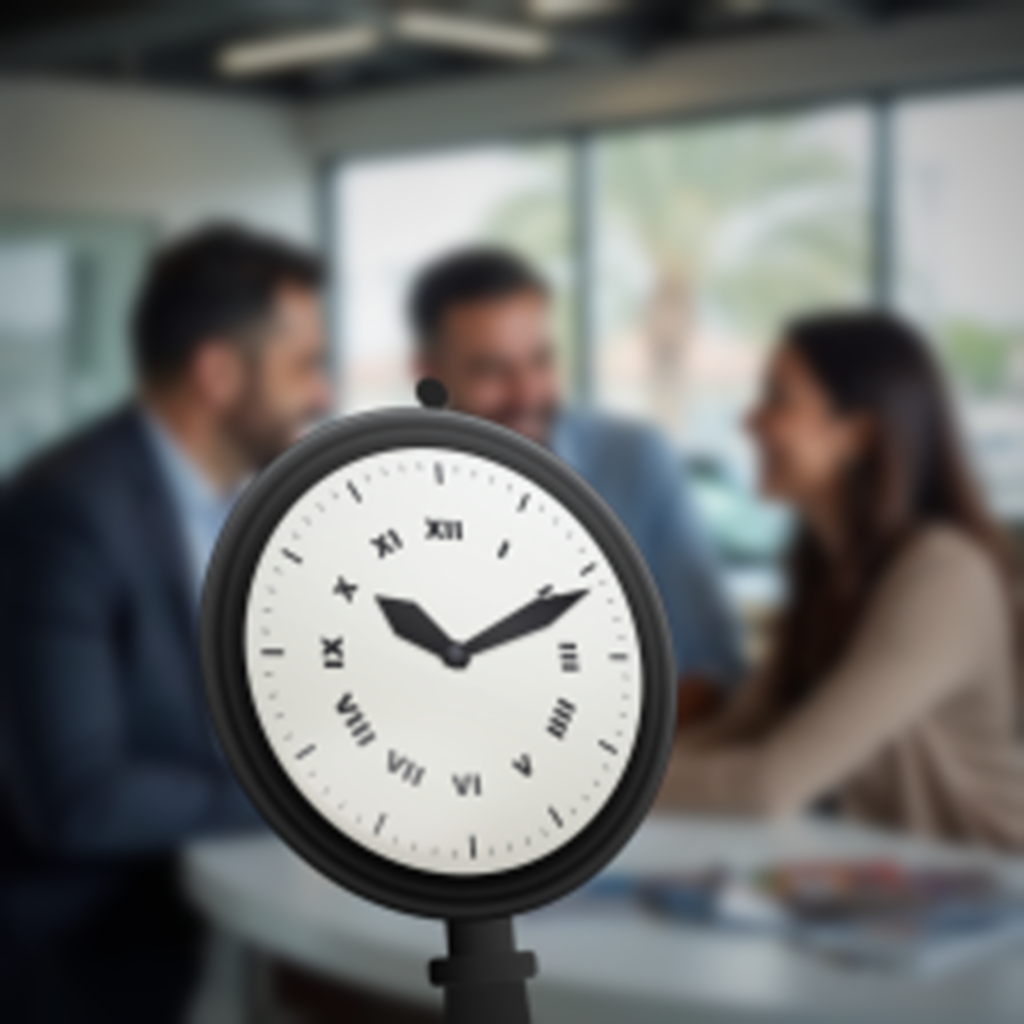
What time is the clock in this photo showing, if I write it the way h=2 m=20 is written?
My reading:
h=10 m=11
